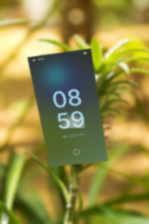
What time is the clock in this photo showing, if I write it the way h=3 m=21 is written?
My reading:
h=8 m=59
